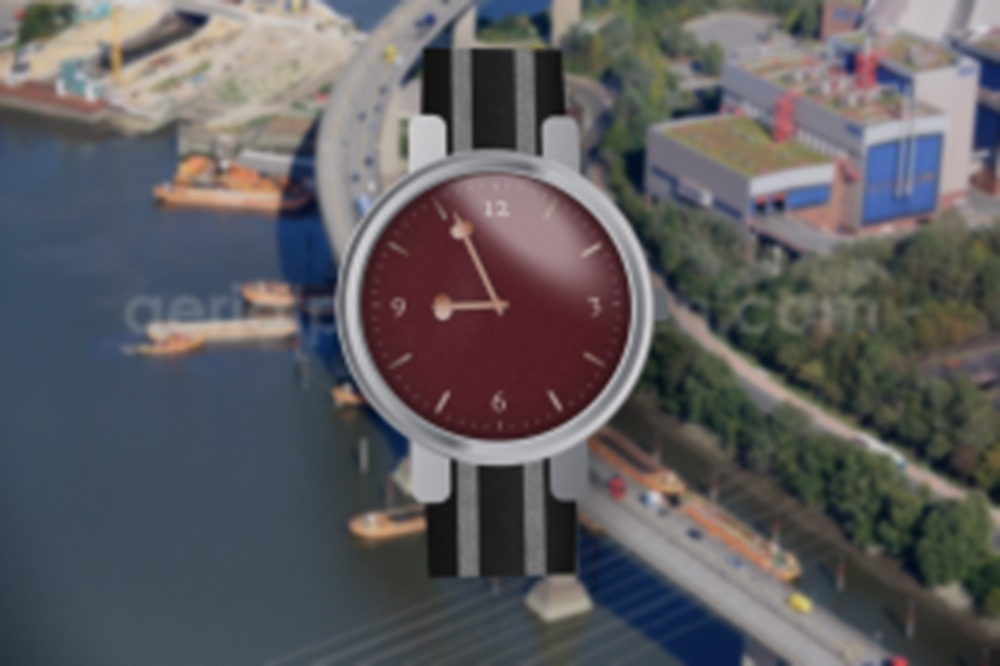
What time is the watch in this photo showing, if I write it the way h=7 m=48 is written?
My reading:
h=8 m=56
